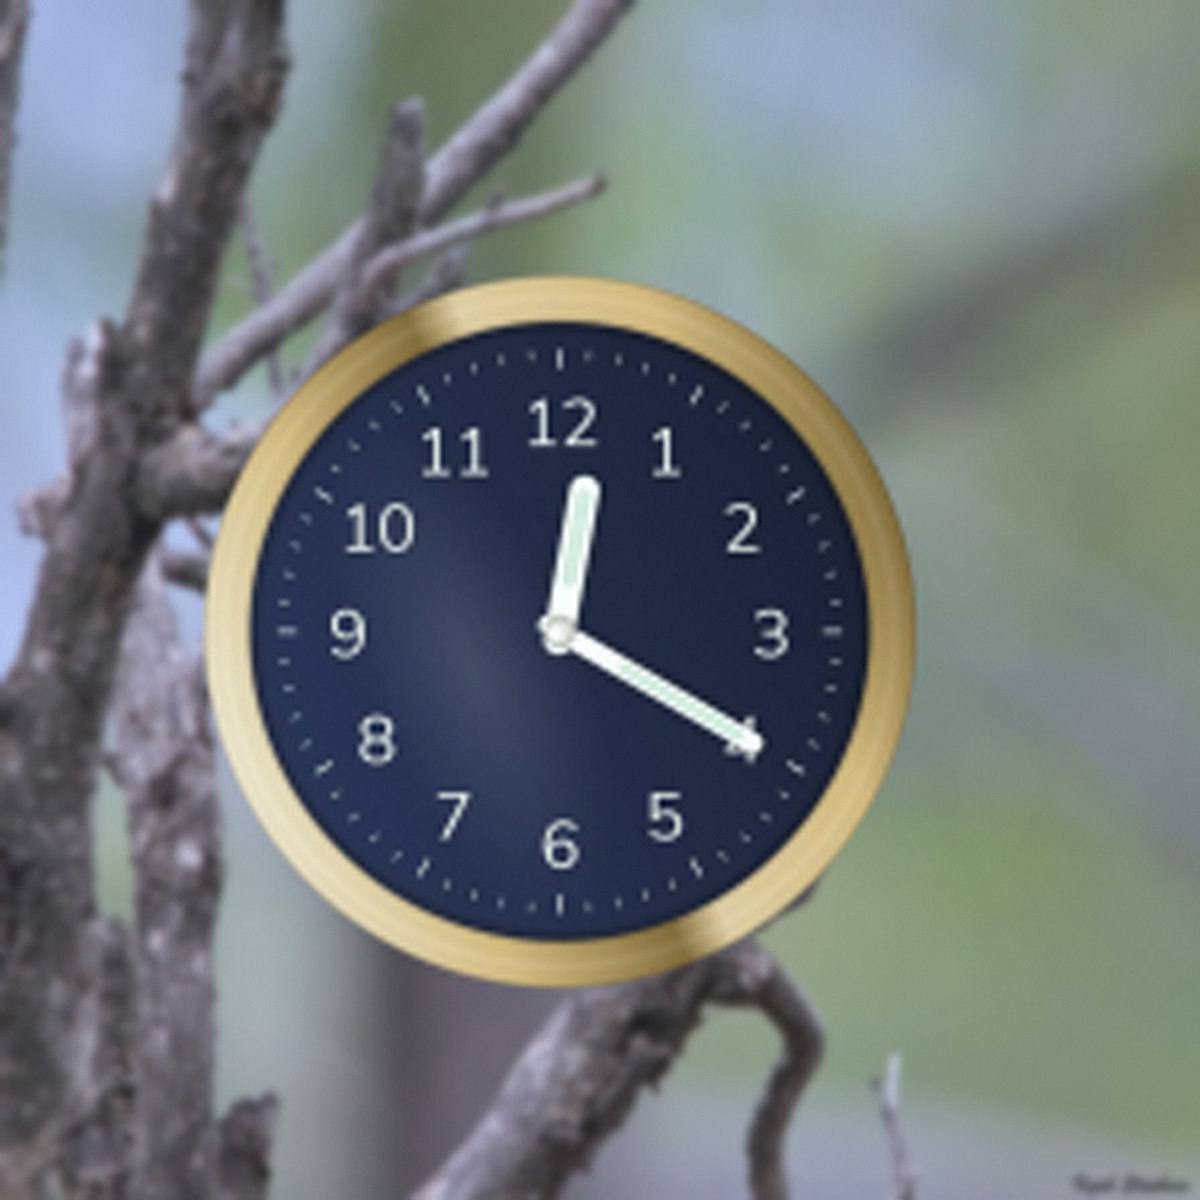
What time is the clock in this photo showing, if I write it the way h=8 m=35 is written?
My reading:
h=12 m=20
